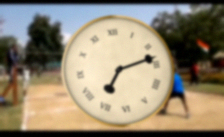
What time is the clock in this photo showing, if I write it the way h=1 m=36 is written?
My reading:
h=7 m=13
